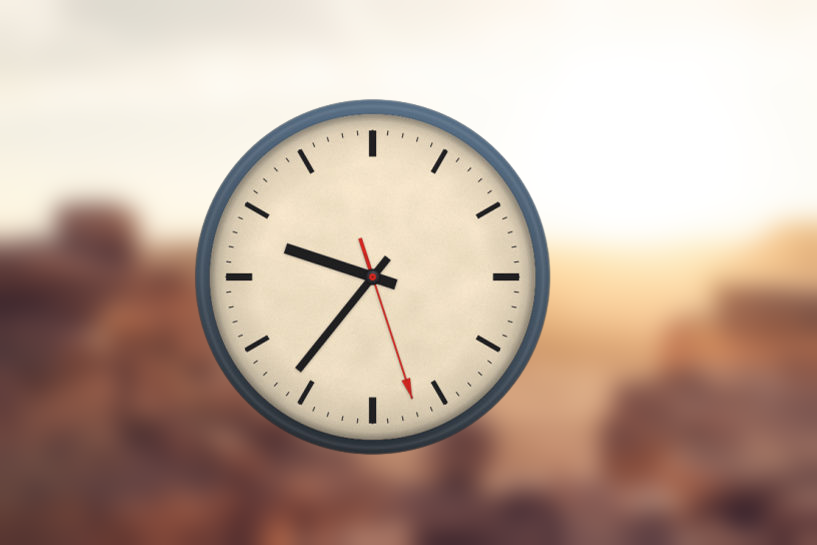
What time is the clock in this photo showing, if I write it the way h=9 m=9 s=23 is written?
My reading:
h=9 m=36 s=27
